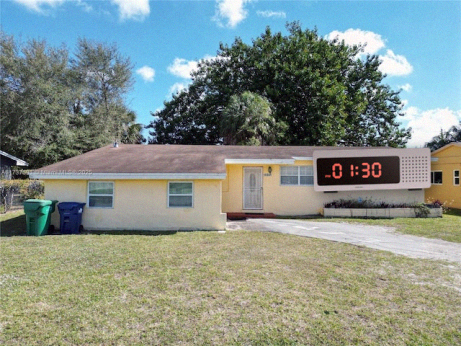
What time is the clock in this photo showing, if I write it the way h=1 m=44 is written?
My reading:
h=1 m=30
